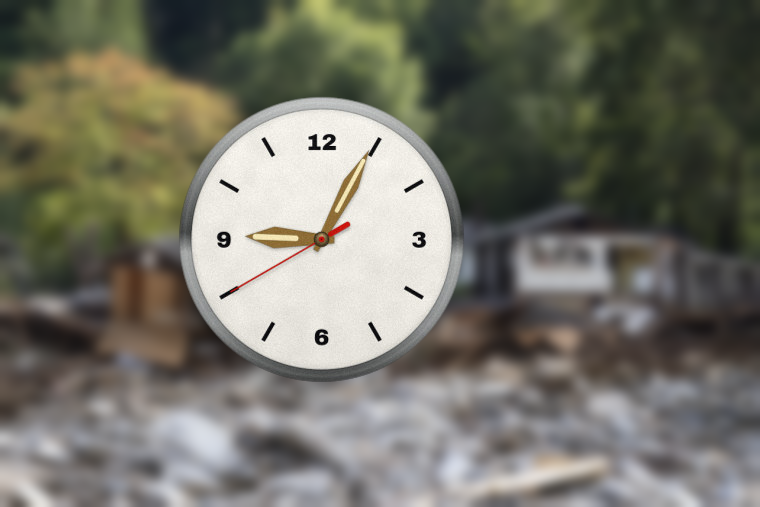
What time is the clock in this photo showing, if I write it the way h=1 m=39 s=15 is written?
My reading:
h=9 m=4 s=40
